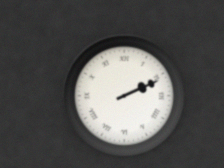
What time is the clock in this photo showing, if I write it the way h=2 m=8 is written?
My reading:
h=2 m=11
